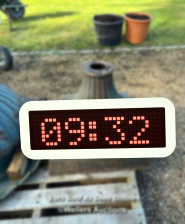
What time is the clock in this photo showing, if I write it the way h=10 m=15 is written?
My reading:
h=9 m=32
